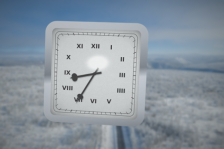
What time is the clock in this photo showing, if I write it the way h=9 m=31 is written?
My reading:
h=8 m=35
